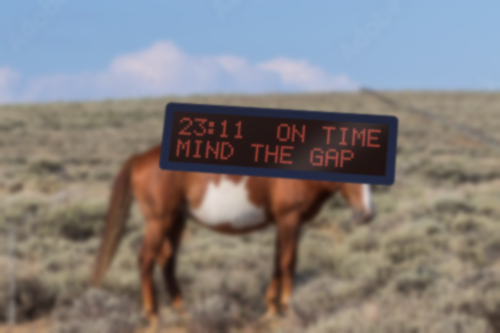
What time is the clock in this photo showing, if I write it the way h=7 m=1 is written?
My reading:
h=23 m=11
